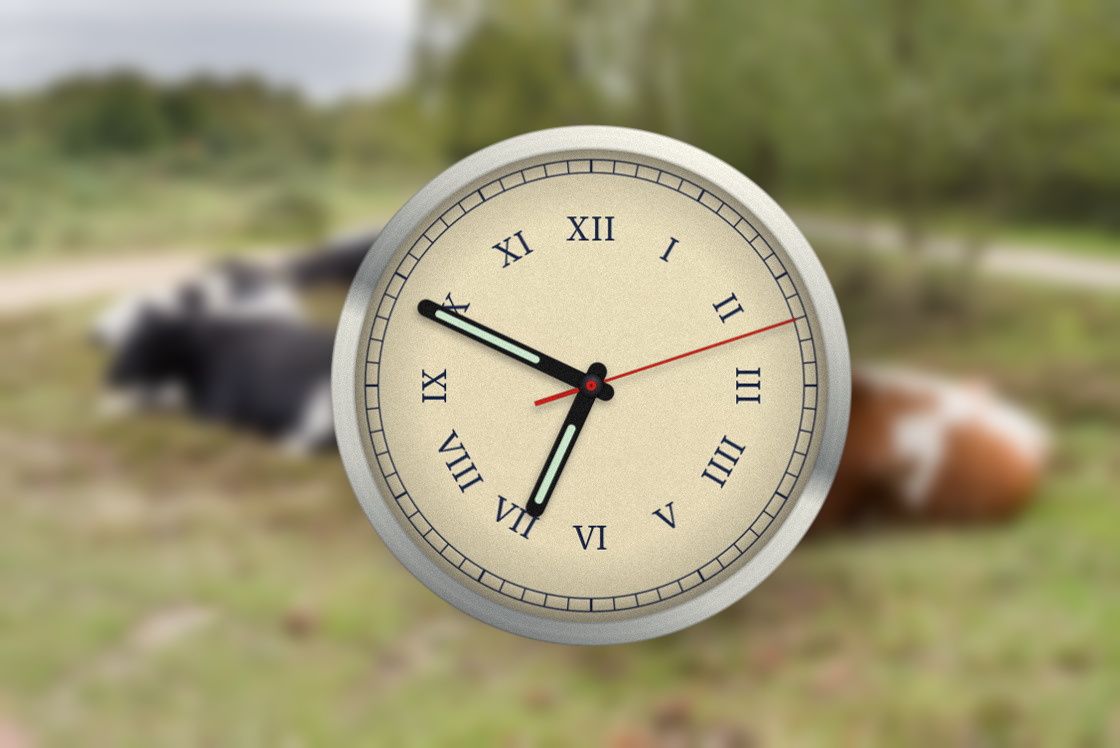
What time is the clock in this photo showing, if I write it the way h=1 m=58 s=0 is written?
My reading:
h=6 m=49 s=12
